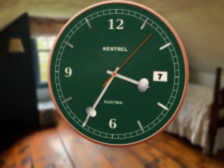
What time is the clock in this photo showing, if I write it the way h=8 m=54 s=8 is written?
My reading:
h=3 m=35 s=7
